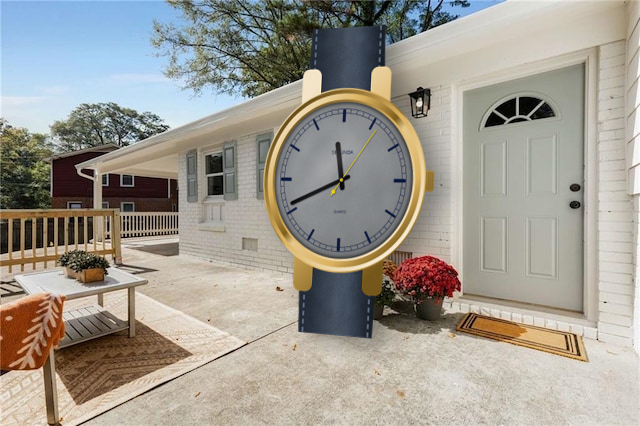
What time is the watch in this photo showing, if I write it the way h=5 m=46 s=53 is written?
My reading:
h=11 m=41 s=6
